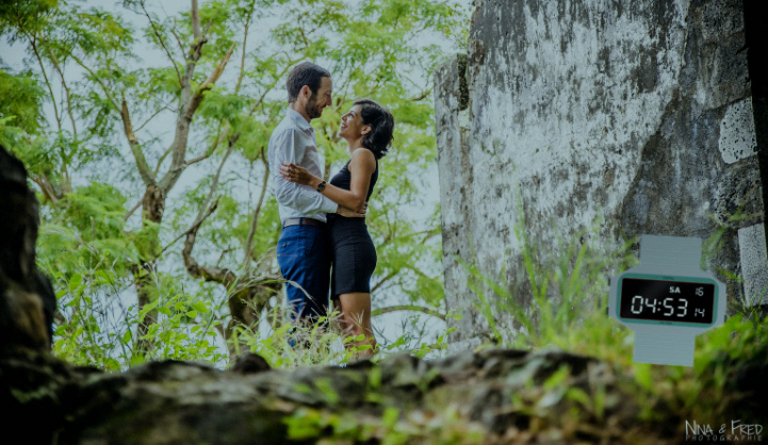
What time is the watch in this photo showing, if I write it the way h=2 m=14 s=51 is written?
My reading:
h=4 m=53 s=14
